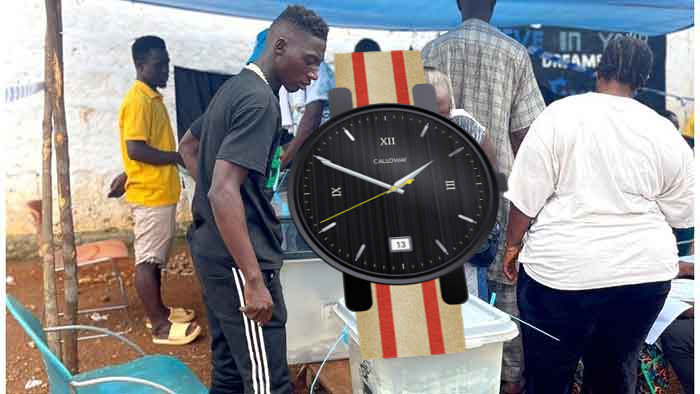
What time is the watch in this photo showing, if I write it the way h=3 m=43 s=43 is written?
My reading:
h=1 m=49 s=41
